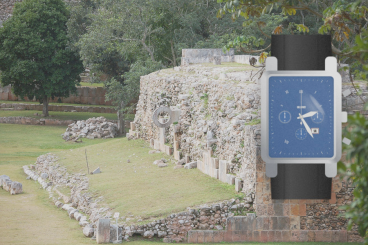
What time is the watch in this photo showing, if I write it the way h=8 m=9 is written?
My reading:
h=2 m=25
